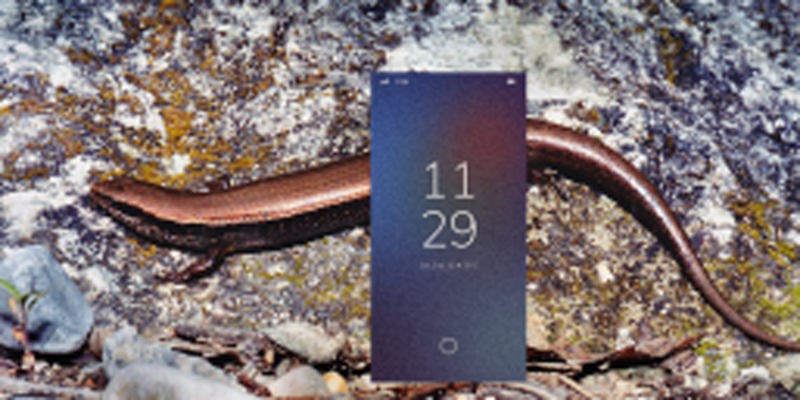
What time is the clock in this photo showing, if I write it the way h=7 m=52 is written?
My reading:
h=11 m=29
